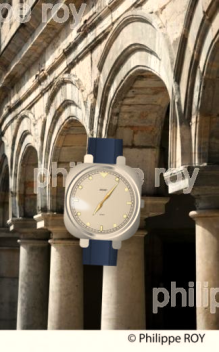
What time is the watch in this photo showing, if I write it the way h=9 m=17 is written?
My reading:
h=7 m=6
